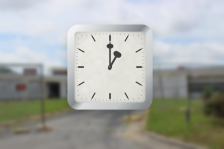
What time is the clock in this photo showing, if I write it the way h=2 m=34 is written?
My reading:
h=1 m=0
